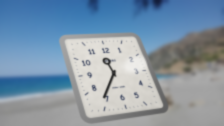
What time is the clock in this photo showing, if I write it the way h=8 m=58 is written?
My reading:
h=11 m=36
